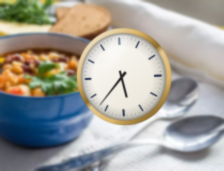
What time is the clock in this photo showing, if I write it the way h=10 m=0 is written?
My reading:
h=5 m=37
